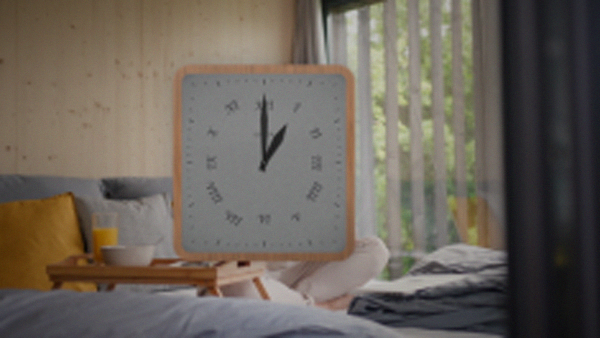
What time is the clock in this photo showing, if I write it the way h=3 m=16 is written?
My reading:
h=1 m=0
